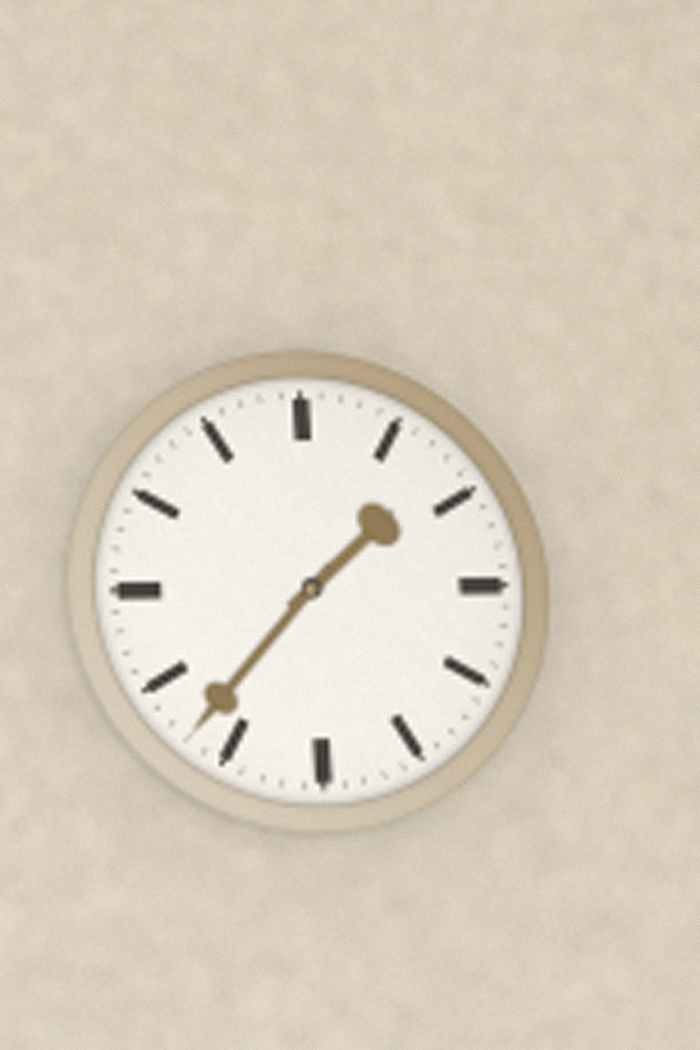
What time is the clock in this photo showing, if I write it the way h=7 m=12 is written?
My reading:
h=1 m=37
